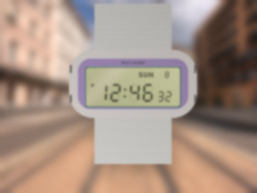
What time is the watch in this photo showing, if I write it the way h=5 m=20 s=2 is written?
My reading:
h=12 m=46 s=32
